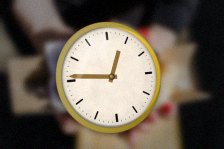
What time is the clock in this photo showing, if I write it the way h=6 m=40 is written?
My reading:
h=12 m=46
